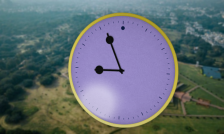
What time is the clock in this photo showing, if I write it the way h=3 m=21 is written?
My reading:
h=8 m=56
